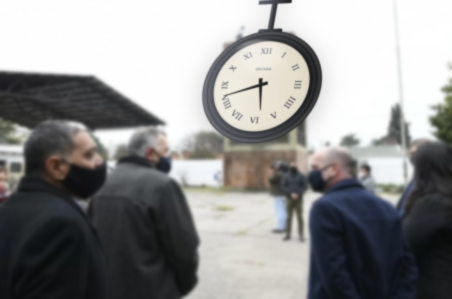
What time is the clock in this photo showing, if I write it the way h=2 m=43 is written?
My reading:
h=5 m=42
